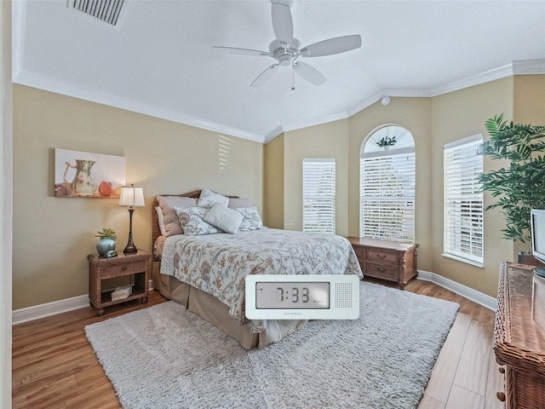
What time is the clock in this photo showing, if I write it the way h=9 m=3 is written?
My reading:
h=7 m=33
